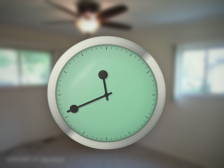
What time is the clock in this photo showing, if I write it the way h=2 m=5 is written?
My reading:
h=11 m=41
